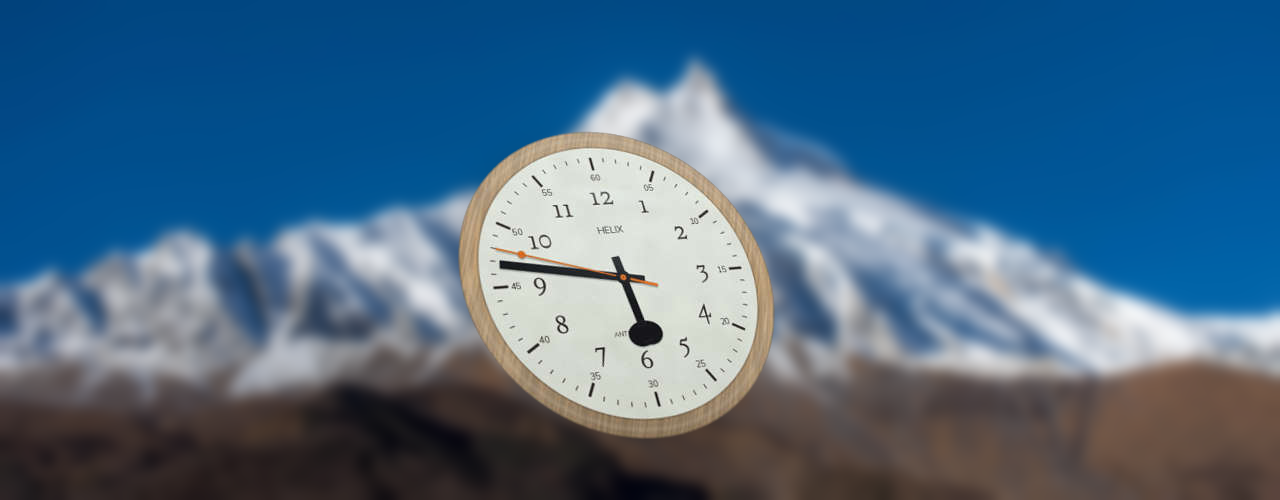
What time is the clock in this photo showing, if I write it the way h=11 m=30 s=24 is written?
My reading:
h=5 m=46 s=48
